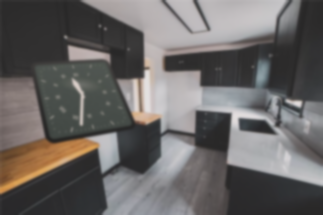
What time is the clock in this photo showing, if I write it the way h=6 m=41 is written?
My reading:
h=11 m=33
